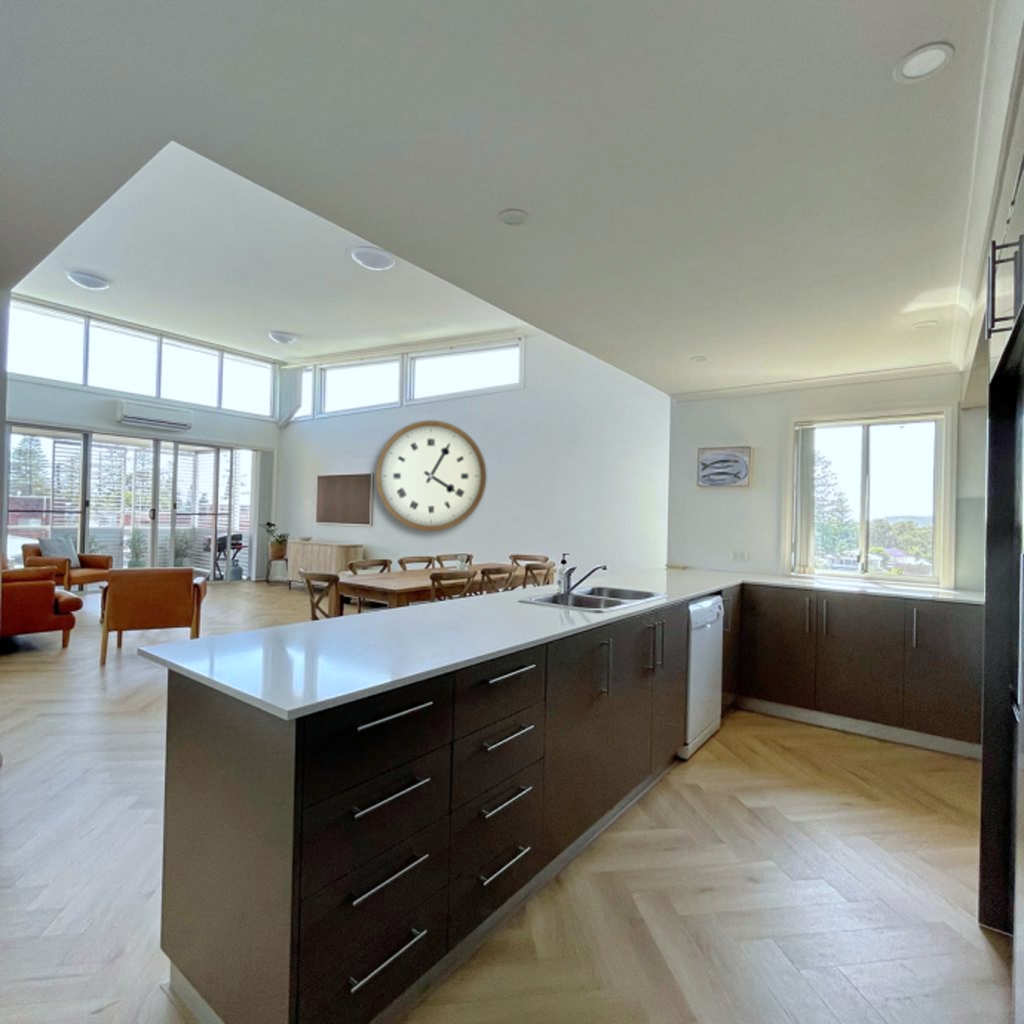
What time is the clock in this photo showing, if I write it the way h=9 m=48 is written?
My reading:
h=4 m=5
